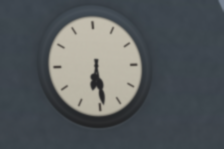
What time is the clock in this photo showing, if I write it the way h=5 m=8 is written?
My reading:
h=6 m=29
